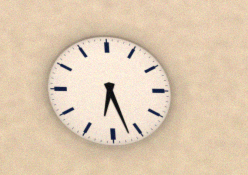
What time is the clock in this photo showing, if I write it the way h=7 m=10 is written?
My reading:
h=6 m=27
